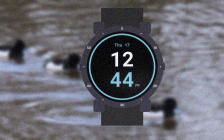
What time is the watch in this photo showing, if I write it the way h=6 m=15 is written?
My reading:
h=12 m=44
